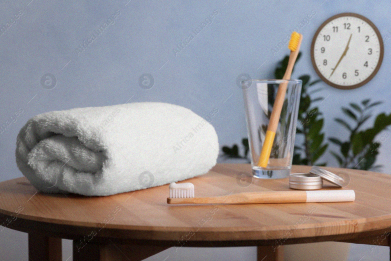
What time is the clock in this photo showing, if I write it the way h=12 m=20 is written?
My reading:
h=12 m=35
